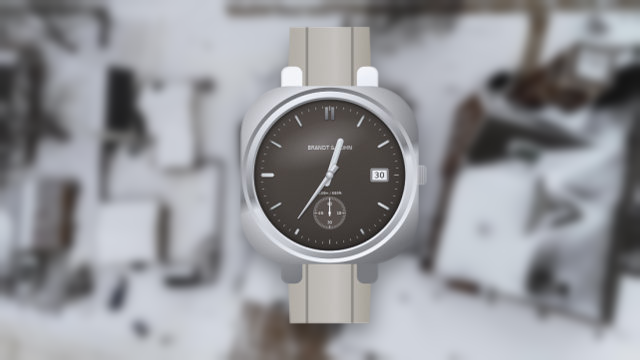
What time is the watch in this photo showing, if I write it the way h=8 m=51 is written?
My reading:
h=12 m=36
